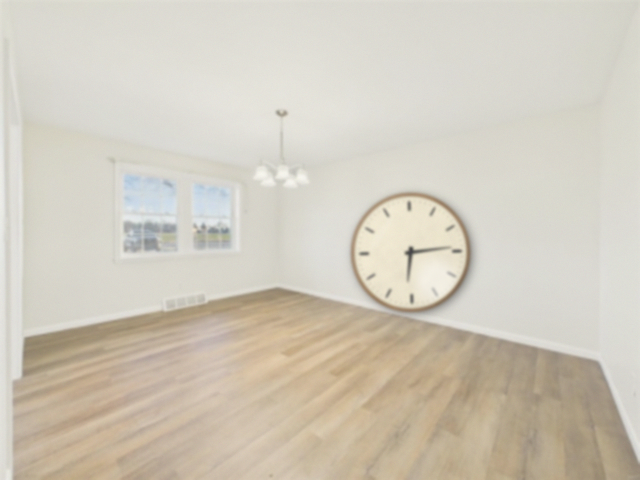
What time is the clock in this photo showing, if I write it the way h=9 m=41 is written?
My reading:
h=6 m=14
